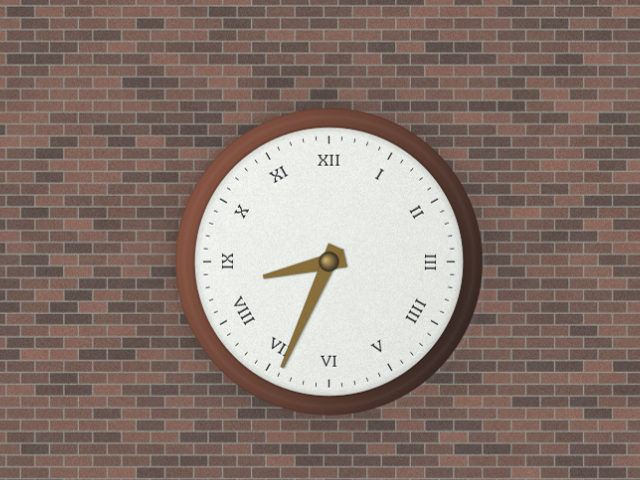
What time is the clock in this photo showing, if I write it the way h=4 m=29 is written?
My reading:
h=8 m=34
